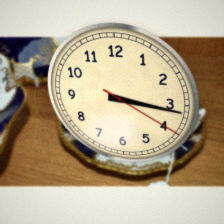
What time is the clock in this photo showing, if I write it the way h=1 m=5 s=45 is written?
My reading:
h=3 m=16 s=20
